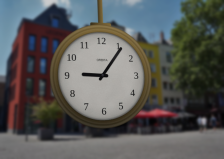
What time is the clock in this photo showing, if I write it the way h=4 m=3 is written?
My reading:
h=9 m=6
